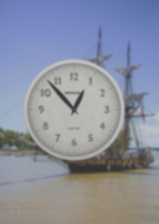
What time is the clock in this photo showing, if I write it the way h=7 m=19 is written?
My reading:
h=12 m=53
